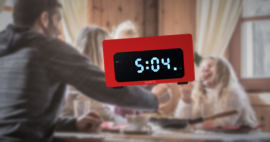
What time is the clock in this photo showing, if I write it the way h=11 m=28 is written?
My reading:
h=5 m=4
